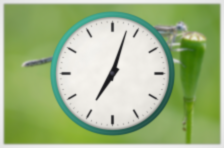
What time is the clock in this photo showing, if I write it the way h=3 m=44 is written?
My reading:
h=7 m=3
